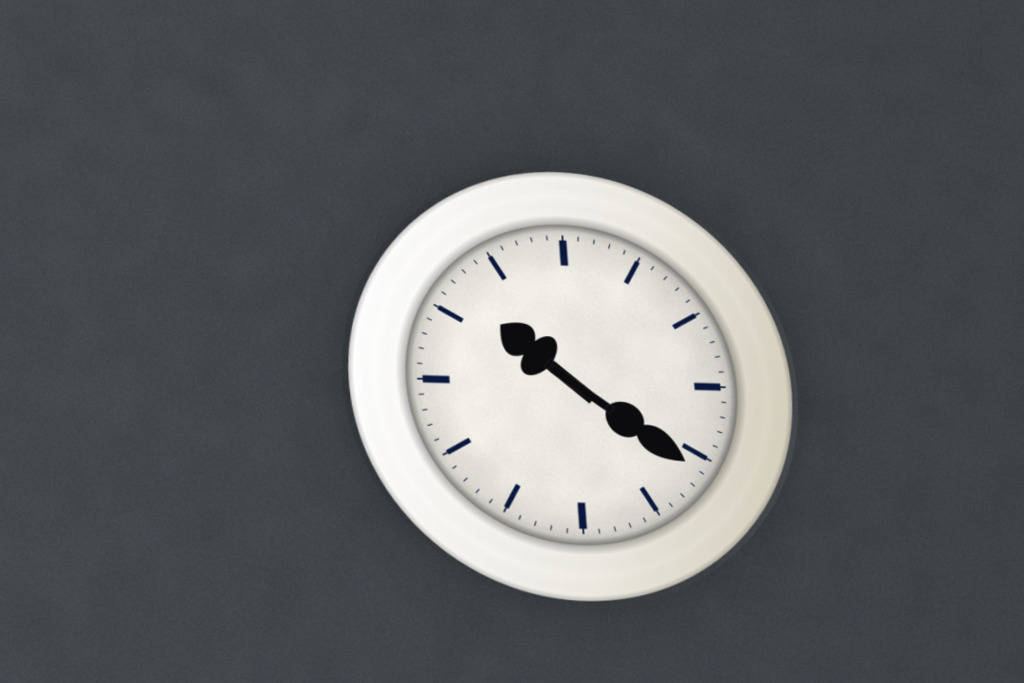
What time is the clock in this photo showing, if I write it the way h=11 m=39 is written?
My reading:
h=10 m=21
